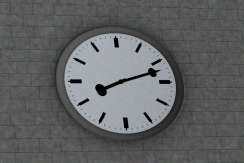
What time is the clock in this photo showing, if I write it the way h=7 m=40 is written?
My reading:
h=8 m=12
